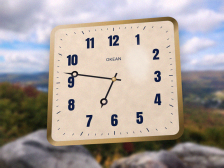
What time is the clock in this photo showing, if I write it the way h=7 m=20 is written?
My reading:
h=6 m=47
